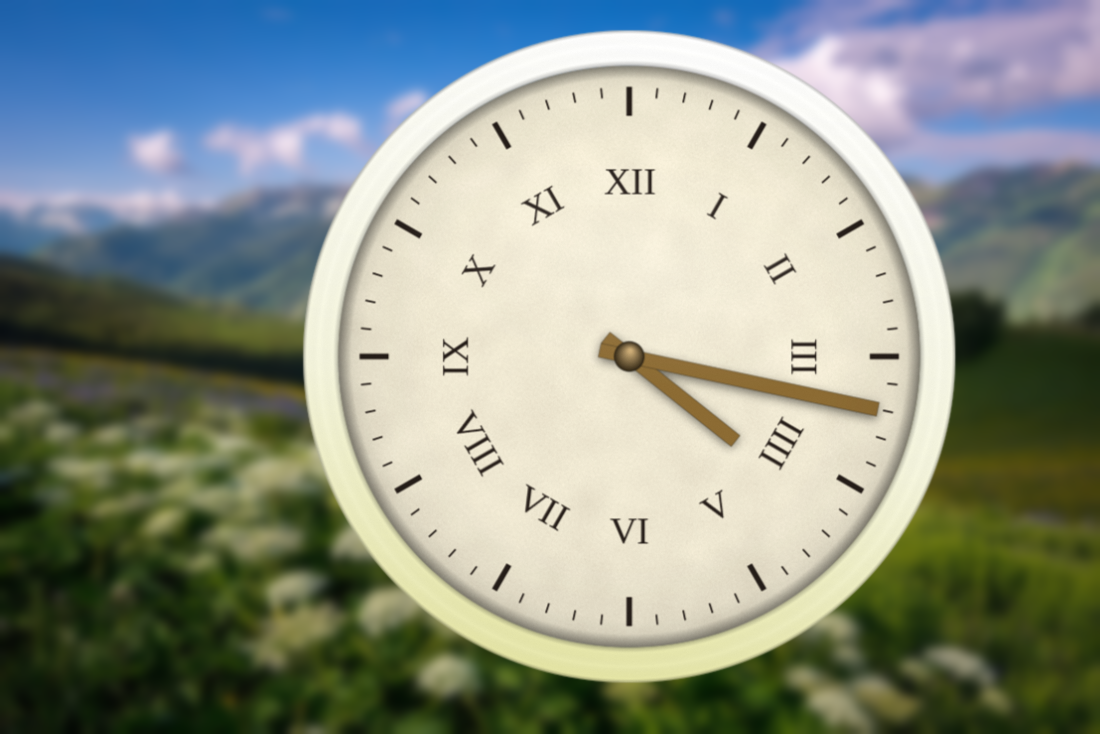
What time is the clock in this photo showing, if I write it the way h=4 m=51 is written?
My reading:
h=4 m=17
